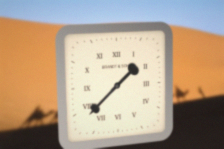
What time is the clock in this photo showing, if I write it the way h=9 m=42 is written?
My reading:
h=1 m=38
